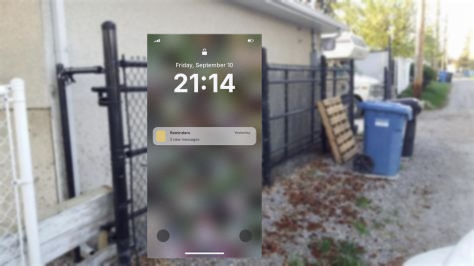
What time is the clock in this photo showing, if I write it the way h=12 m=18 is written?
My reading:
h=21 m=14
